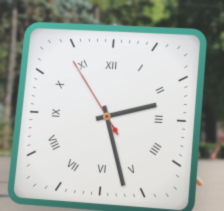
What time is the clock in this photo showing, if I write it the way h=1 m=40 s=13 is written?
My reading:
h=2 m=26 s=54
